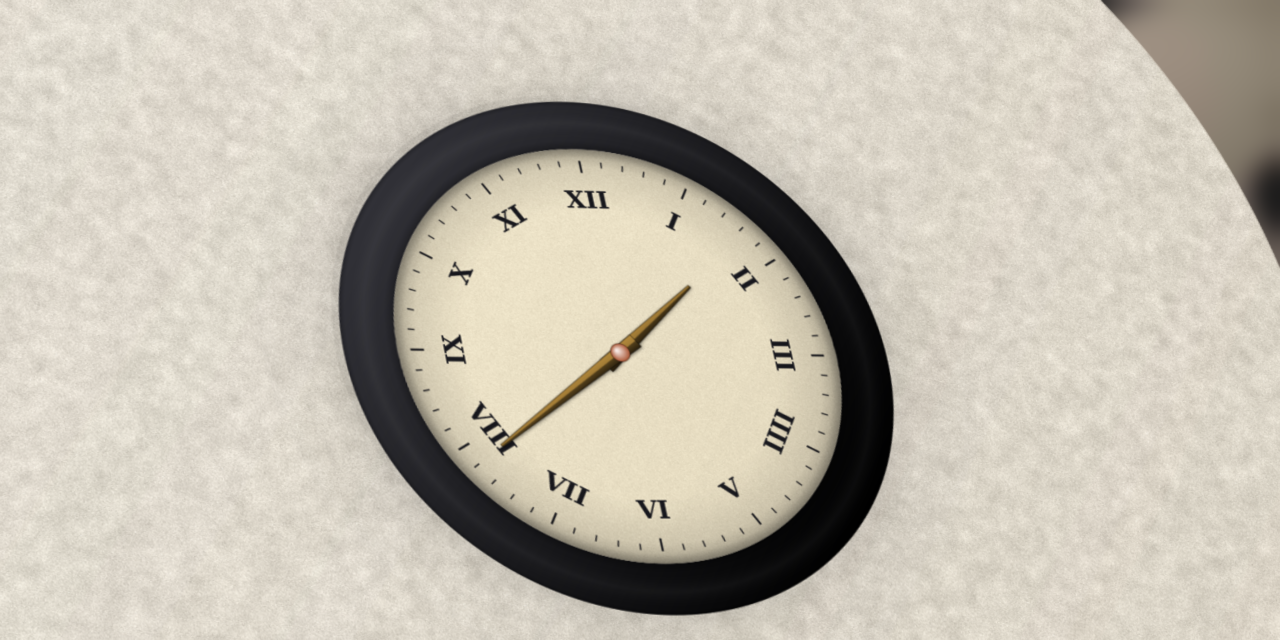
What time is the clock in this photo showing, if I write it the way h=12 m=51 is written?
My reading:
h=1 m=39
